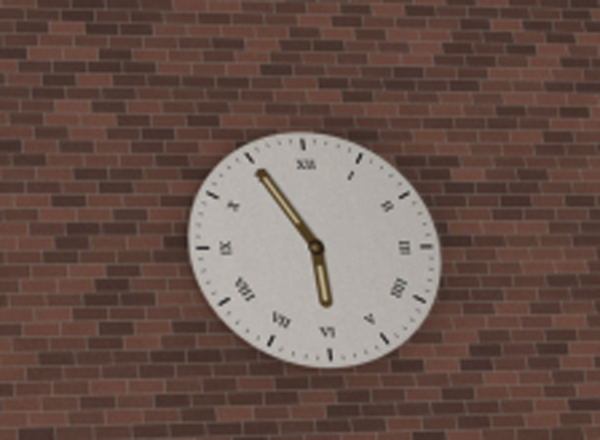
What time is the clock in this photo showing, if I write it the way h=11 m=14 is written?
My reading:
h=5 m=55
